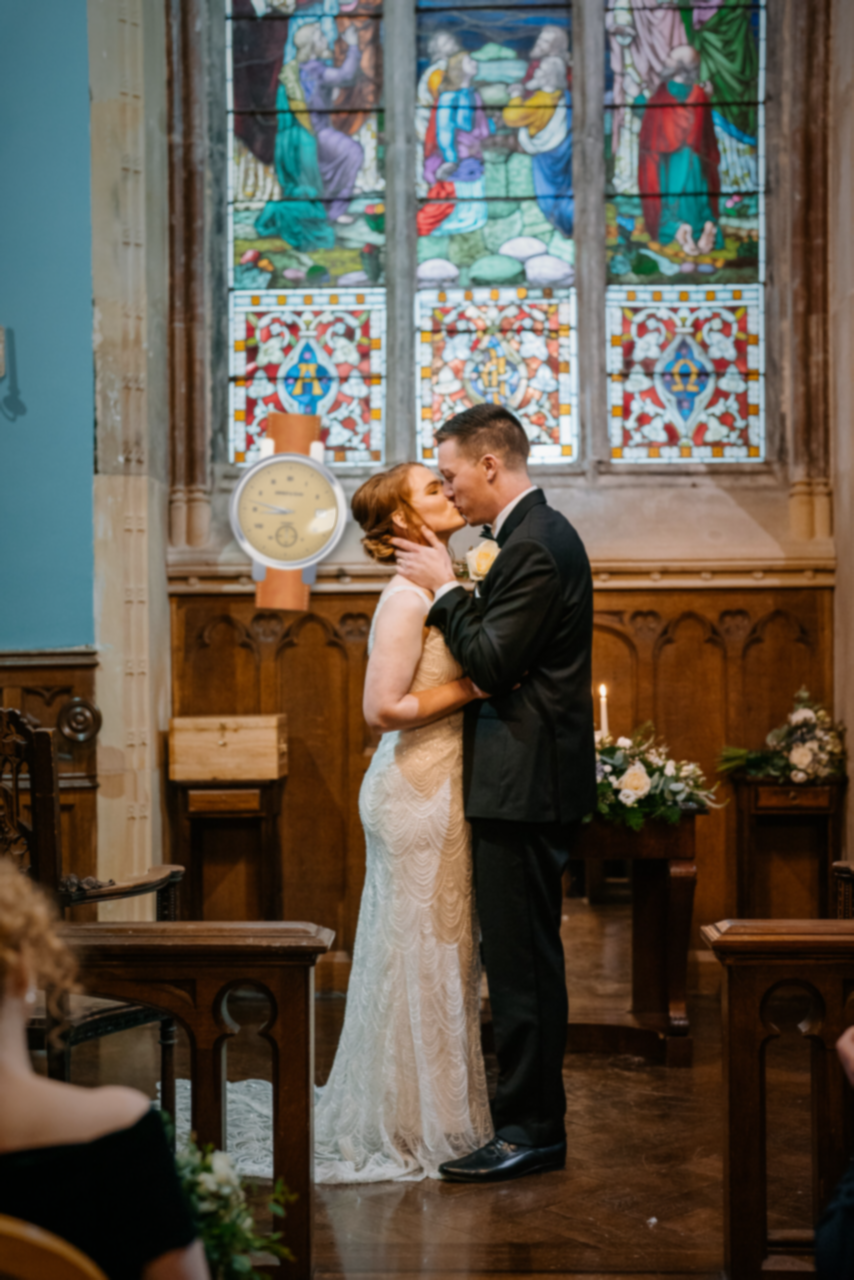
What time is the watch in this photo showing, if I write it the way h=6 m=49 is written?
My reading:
h=8 m=47
